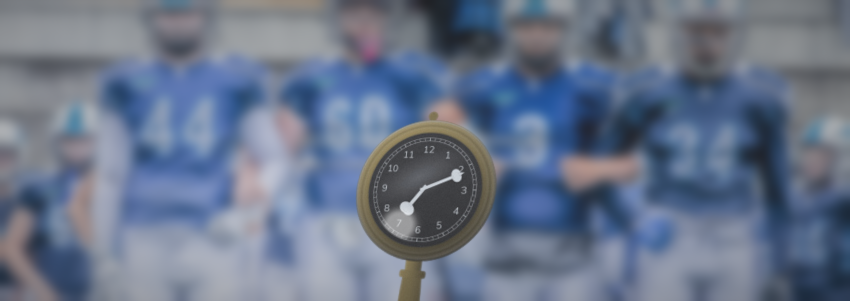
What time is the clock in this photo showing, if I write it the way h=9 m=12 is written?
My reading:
h=7 m=11
